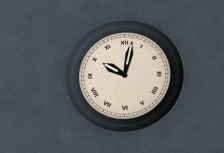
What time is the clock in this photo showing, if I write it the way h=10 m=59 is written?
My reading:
h=10 m=2
